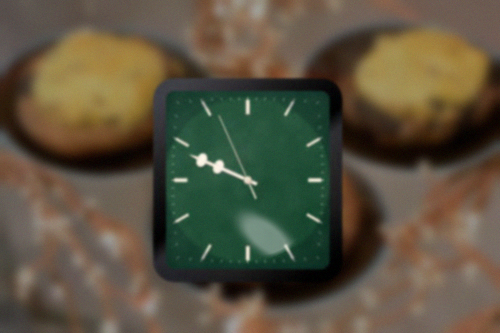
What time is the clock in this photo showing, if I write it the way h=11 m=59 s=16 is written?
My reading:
h=9 m=48 s=56
